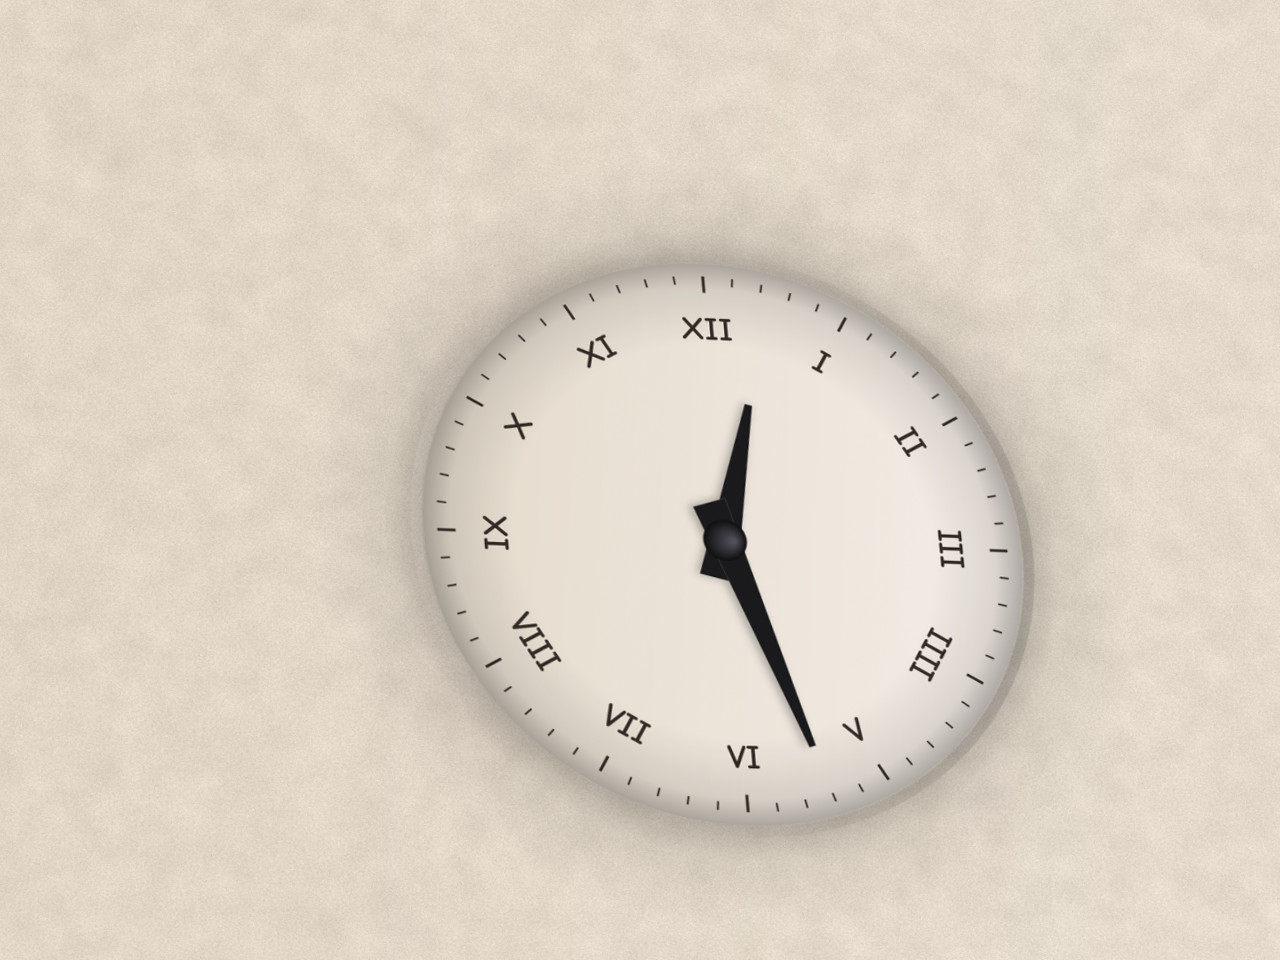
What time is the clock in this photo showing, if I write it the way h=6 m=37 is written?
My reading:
h=12 m=27
